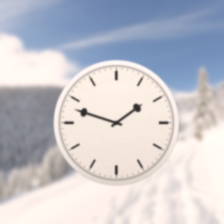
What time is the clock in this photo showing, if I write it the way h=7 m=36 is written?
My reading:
h=1 m=48
